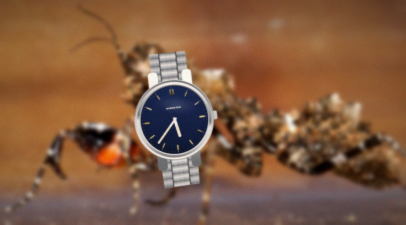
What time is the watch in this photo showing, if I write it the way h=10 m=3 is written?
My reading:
h=5 m=37
